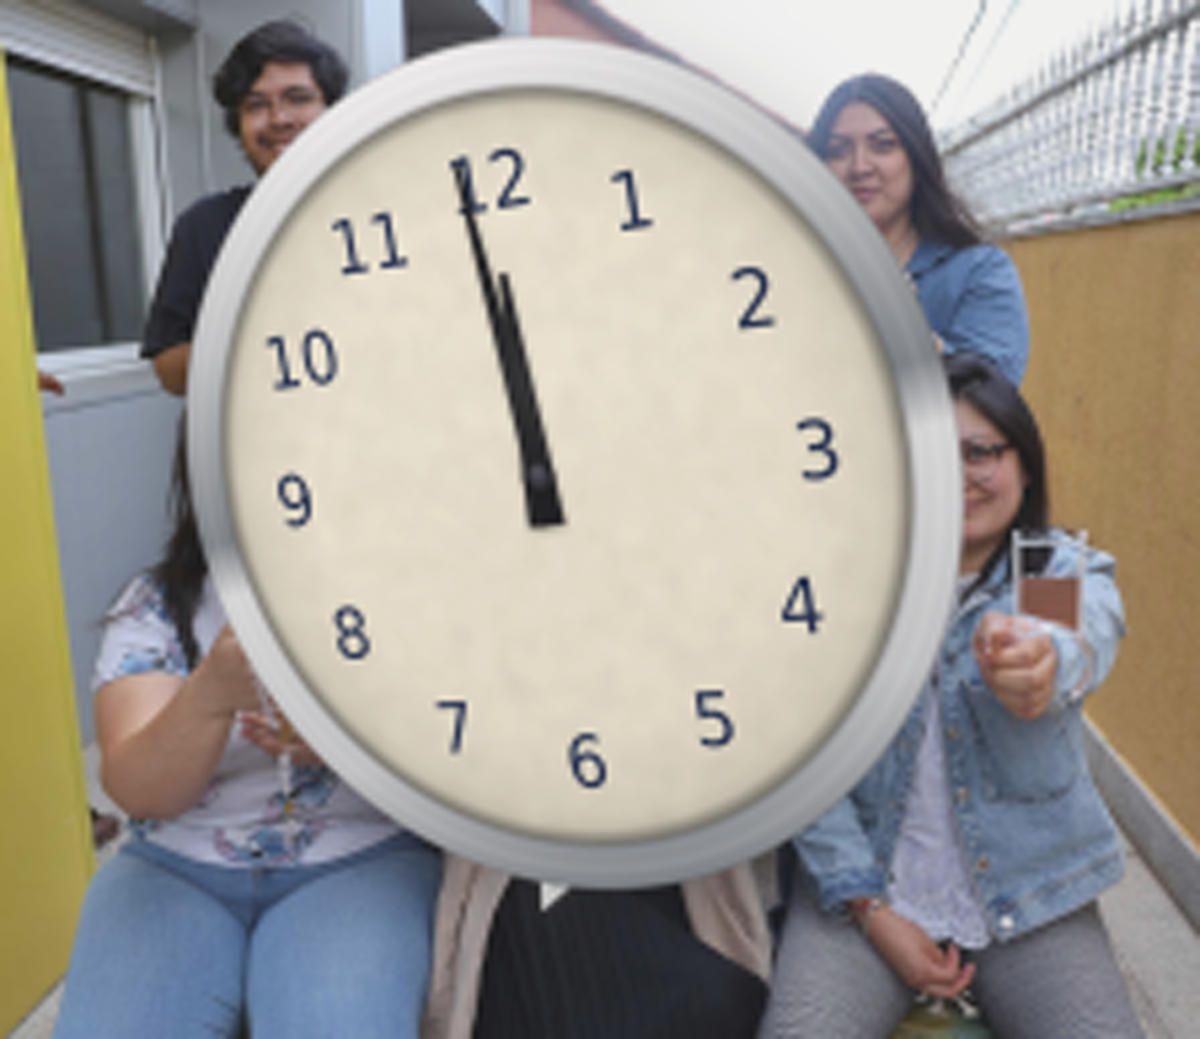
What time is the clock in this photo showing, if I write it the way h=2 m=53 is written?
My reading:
h=11 m=59
